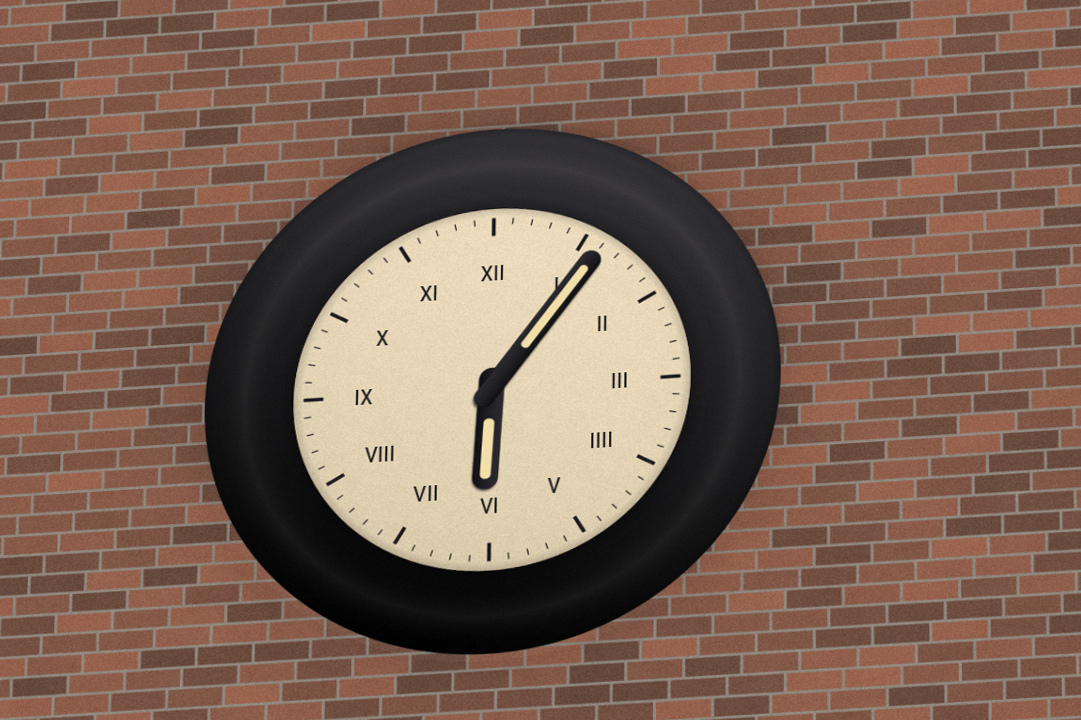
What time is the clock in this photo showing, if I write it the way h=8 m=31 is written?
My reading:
h=6 m=6
